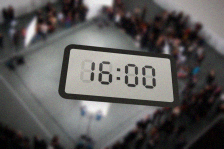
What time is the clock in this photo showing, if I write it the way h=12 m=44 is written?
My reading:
h=16 m=0
